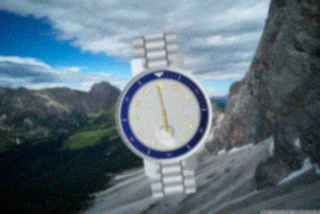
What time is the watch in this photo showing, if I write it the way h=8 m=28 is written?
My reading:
h=5 m=59
